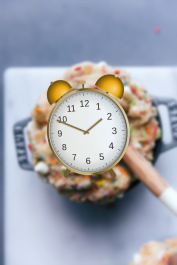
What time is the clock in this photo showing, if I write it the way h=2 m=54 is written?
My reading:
h=1 m=49
